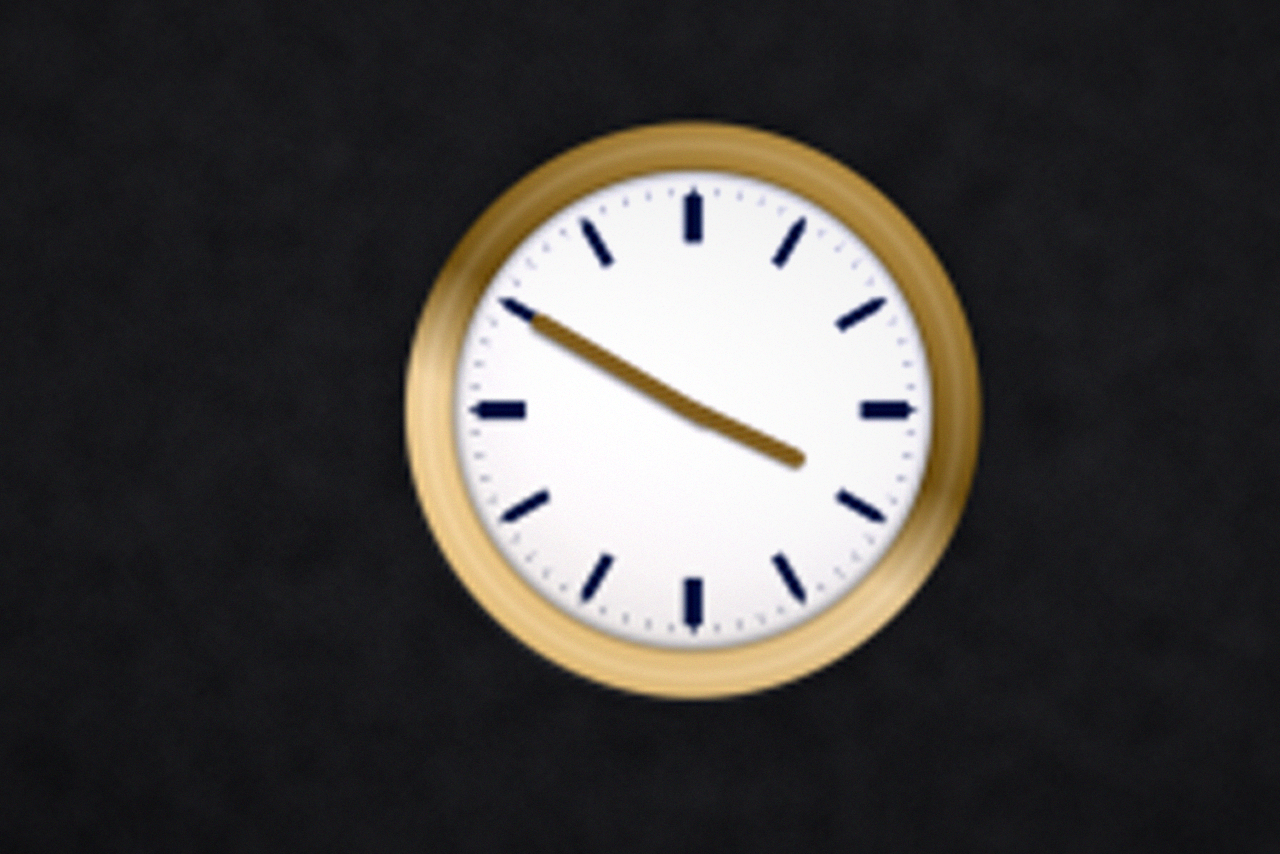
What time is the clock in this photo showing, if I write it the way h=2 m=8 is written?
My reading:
h=3 m=50
